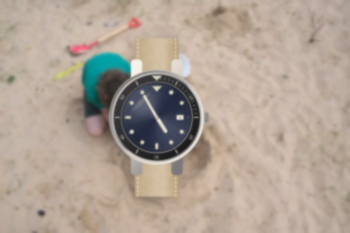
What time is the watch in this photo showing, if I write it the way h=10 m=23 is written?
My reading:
h=4 m=55
